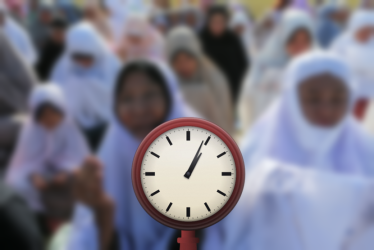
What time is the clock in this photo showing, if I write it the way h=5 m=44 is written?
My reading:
h=1 m=4
